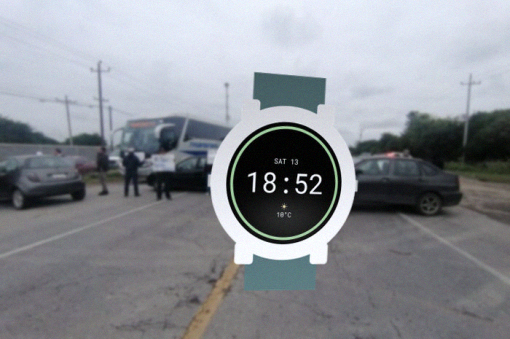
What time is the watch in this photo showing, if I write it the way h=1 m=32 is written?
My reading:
h=18 m=52
